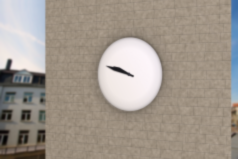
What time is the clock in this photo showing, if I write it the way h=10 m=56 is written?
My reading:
h=9 m=48
